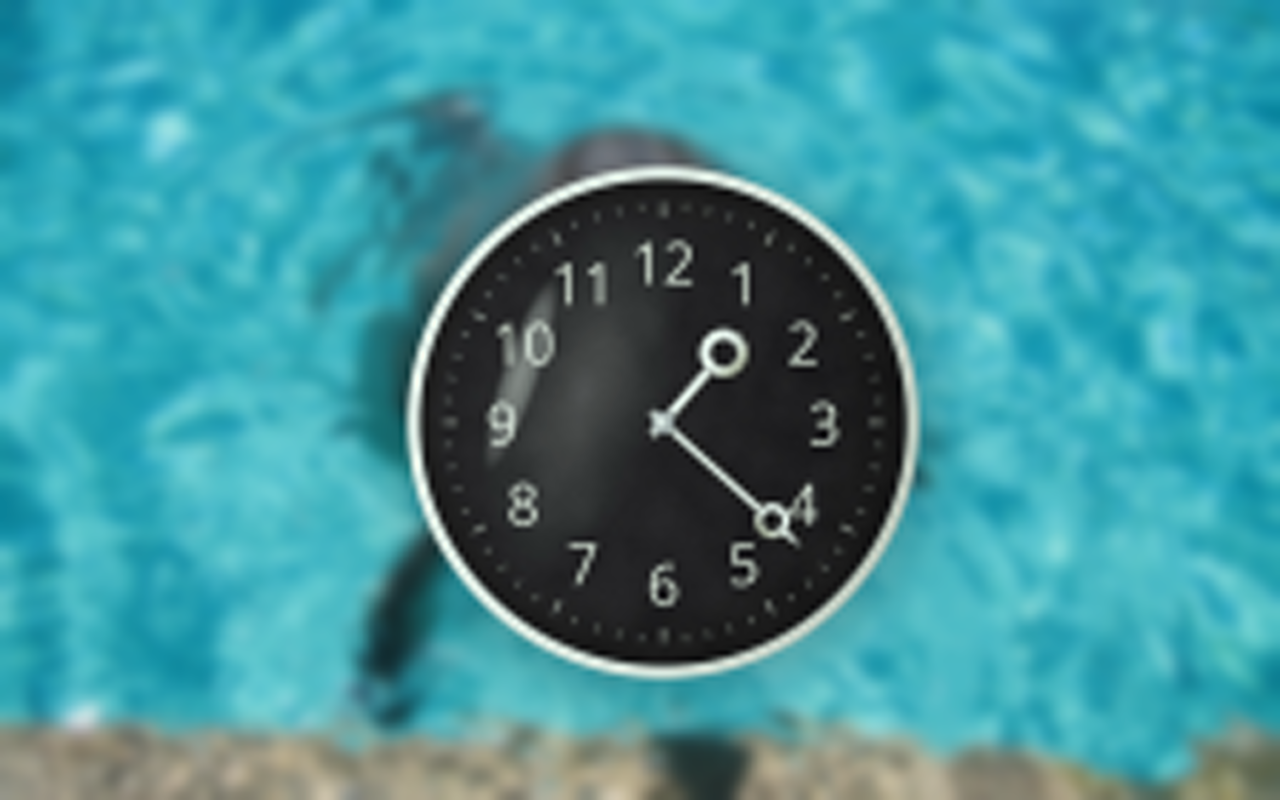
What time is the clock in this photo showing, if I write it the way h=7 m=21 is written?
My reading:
h=1 m=22
